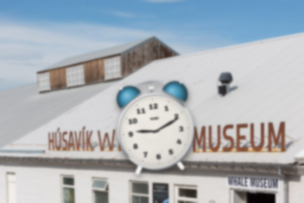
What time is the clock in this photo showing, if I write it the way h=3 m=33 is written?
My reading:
h=9 m=11
